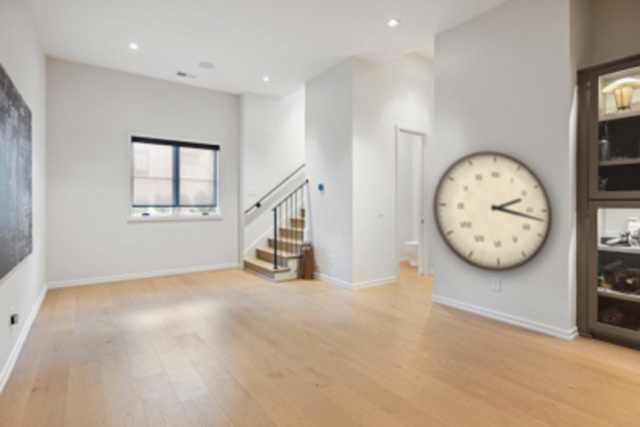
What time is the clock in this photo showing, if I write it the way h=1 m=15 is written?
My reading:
h=2 m=17
